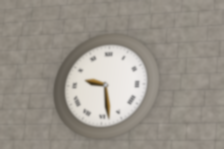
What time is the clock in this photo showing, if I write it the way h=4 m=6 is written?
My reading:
h=9 m=28
